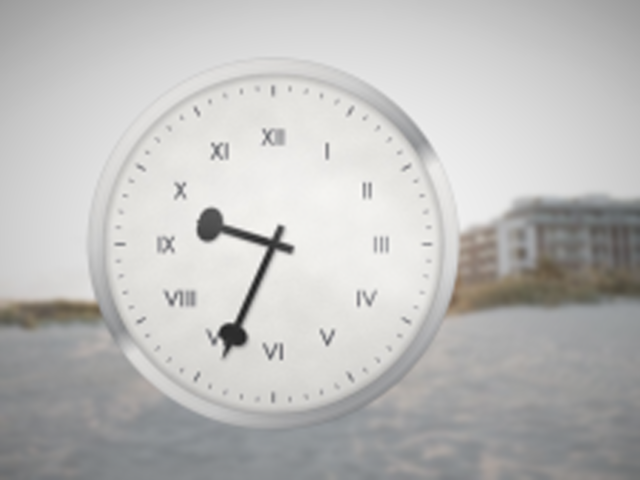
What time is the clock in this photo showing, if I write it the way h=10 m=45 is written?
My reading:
h=9 m=34
